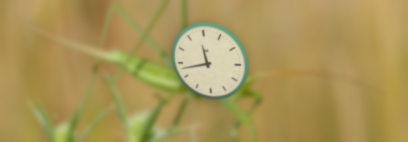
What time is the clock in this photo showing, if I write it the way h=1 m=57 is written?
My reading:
h=11 m=43
